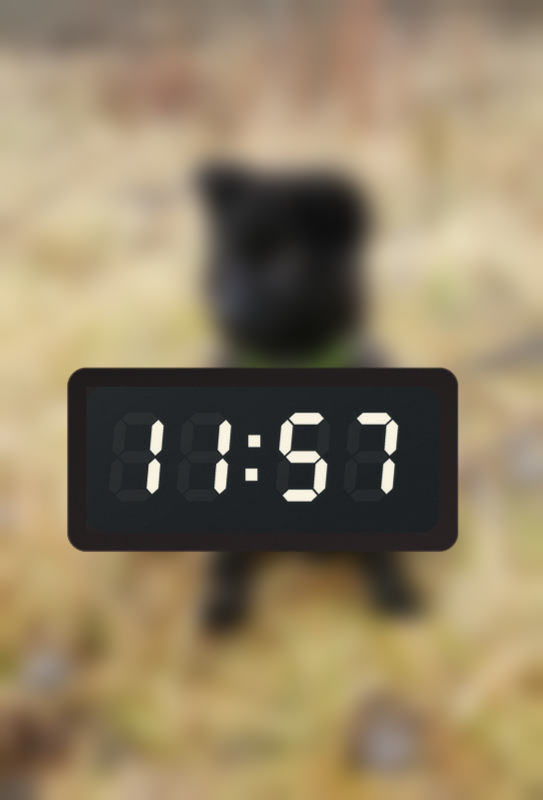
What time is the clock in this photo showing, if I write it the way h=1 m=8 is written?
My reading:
h=11 m=57
